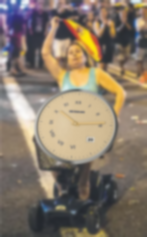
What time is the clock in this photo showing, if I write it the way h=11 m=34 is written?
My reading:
h=10 m=14
